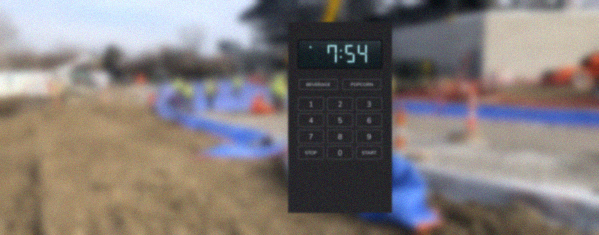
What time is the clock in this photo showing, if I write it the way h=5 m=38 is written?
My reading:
h=7 m=54
